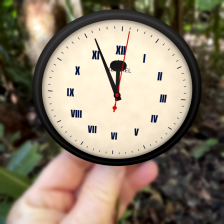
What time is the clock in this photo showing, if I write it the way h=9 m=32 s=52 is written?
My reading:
h=11 m=56 s=1
